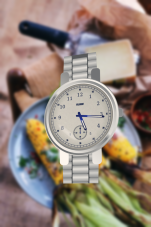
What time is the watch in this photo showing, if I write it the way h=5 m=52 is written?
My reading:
h=5 m=16
